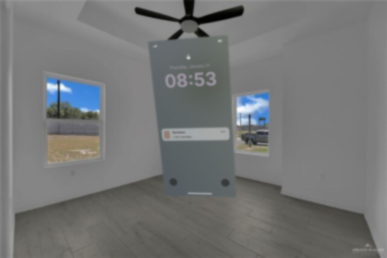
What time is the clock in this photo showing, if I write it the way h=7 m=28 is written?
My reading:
h=8 m=53
